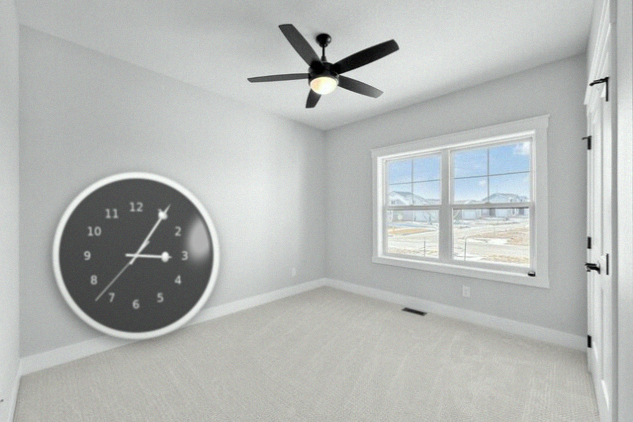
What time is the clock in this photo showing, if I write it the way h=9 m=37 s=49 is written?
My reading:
h=3 m=5 s=37
